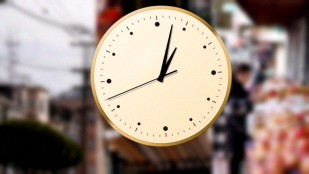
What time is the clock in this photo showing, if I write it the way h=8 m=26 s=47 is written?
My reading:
h=1 m=2 s=42
